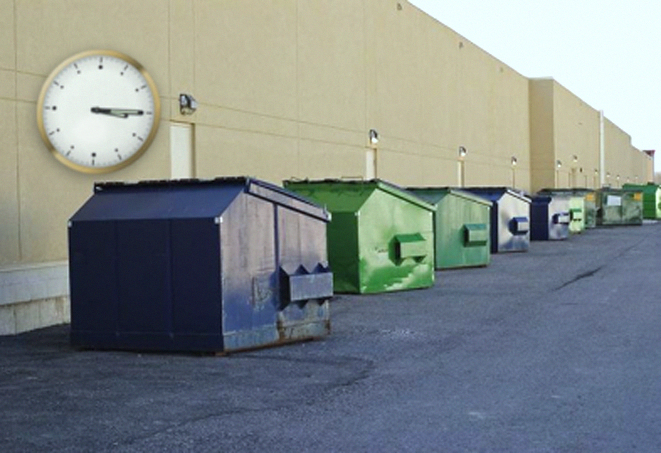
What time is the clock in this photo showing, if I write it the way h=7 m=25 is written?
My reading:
h=3 m=15
